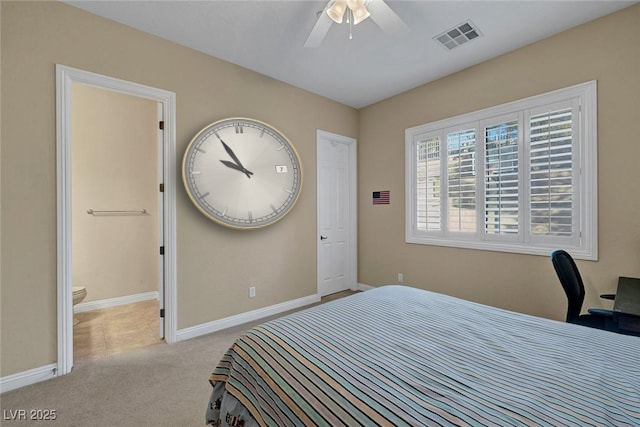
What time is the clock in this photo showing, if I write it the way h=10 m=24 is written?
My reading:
h=9 m=55
